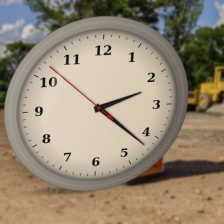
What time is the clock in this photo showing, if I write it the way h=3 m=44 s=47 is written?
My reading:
h=2 m=21 s=52
